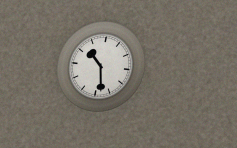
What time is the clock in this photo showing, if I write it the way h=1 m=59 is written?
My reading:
h=10 m=28
